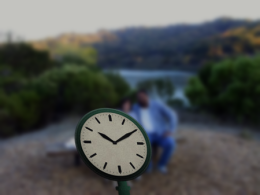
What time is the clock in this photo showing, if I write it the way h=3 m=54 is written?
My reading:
h=10 m=10
